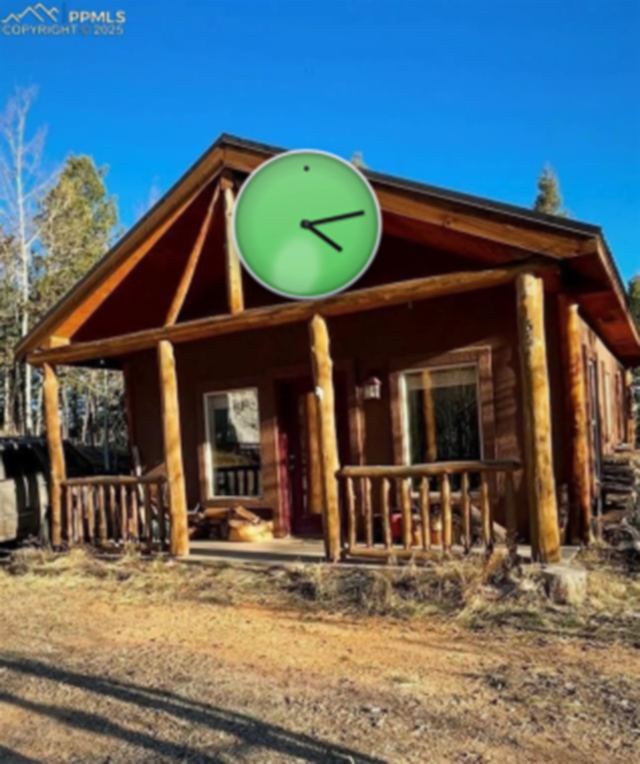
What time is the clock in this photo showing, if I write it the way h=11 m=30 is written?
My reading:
h=4 m=13
